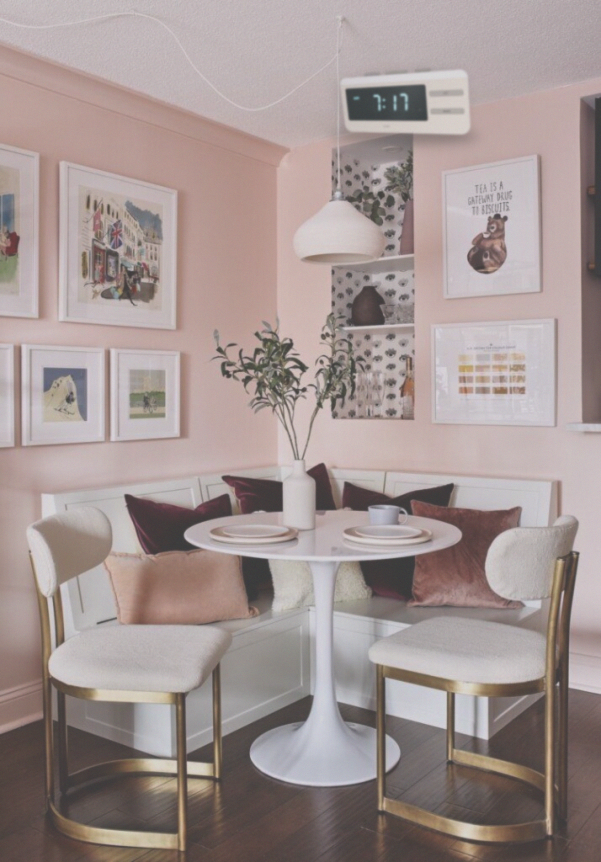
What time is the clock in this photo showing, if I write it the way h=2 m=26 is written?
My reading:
h=7 m=17
